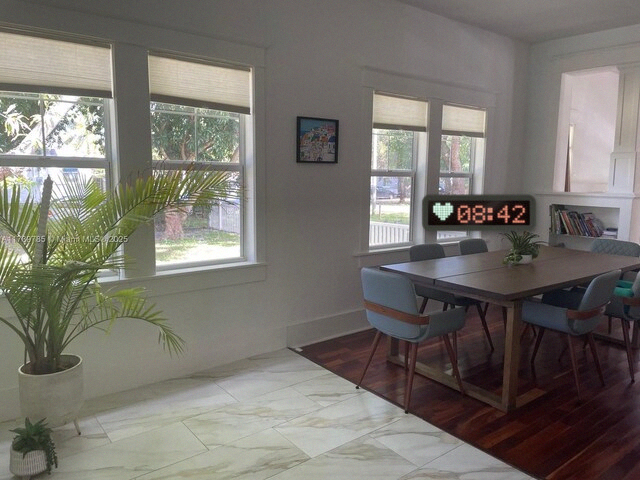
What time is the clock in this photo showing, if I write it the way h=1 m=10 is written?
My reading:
h=8 m=42
